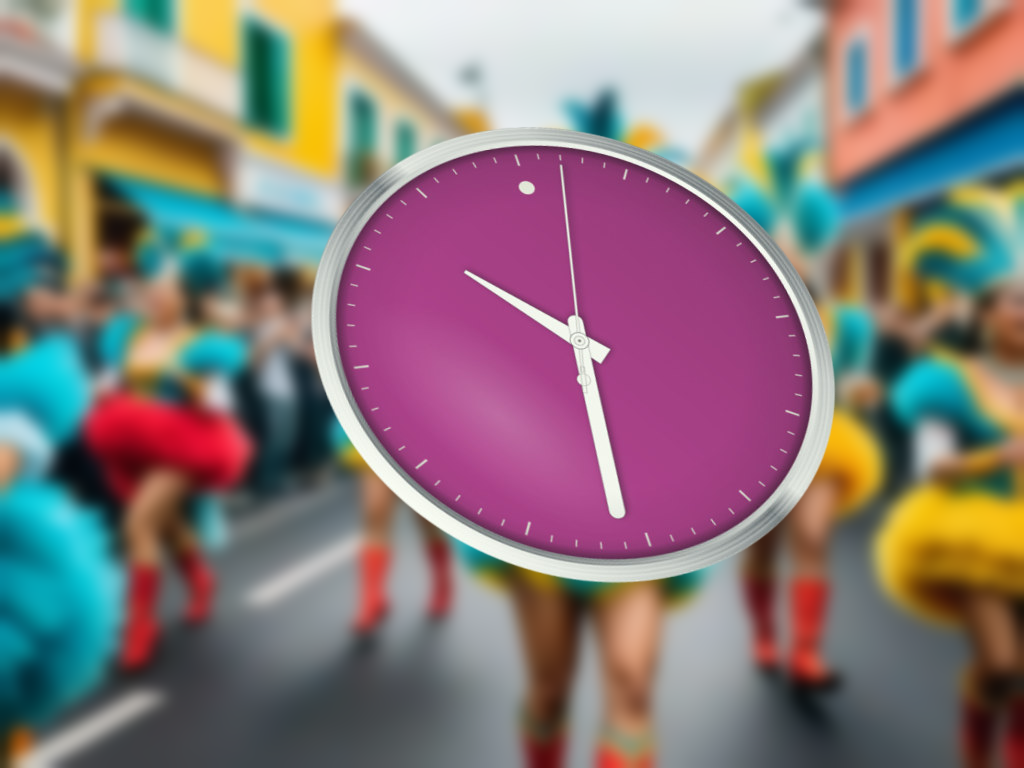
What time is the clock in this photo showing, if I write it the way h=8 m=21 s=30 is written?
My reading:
h=10 m=31 s=2
